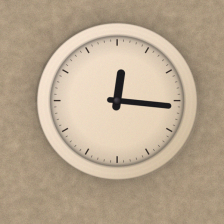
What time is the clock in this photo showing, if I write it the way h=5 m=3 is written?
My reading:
h=12 m=16
